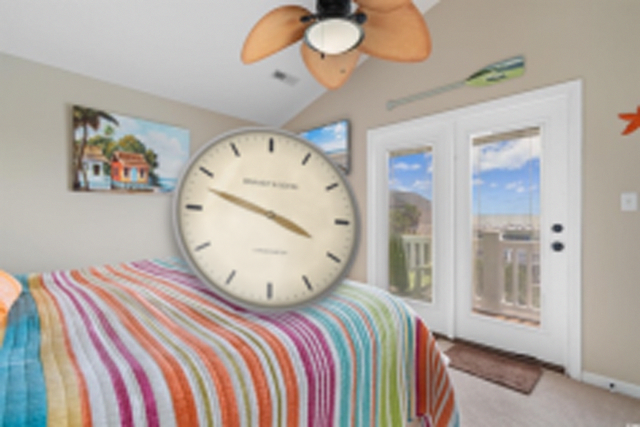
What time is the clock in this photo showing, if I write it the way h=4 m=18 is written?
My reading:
h=3 m=48
